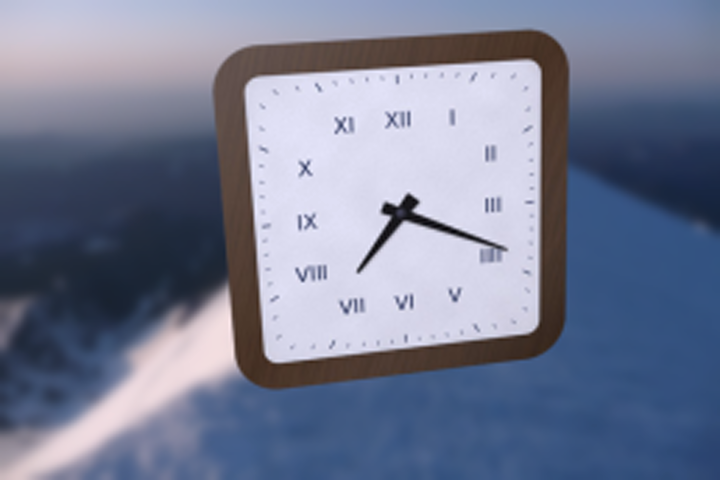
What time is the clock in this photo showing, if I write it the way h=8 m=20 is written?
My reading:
h=7 m=19
